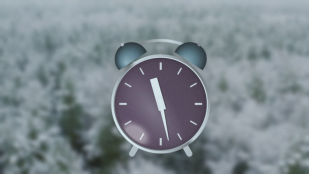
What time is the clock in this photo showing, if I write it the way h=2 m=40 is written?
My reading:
h=11 m=28
